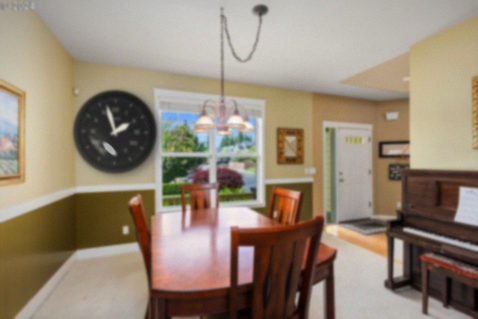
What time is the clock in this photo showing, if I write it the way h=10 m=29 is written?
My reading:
h=1 m=57
